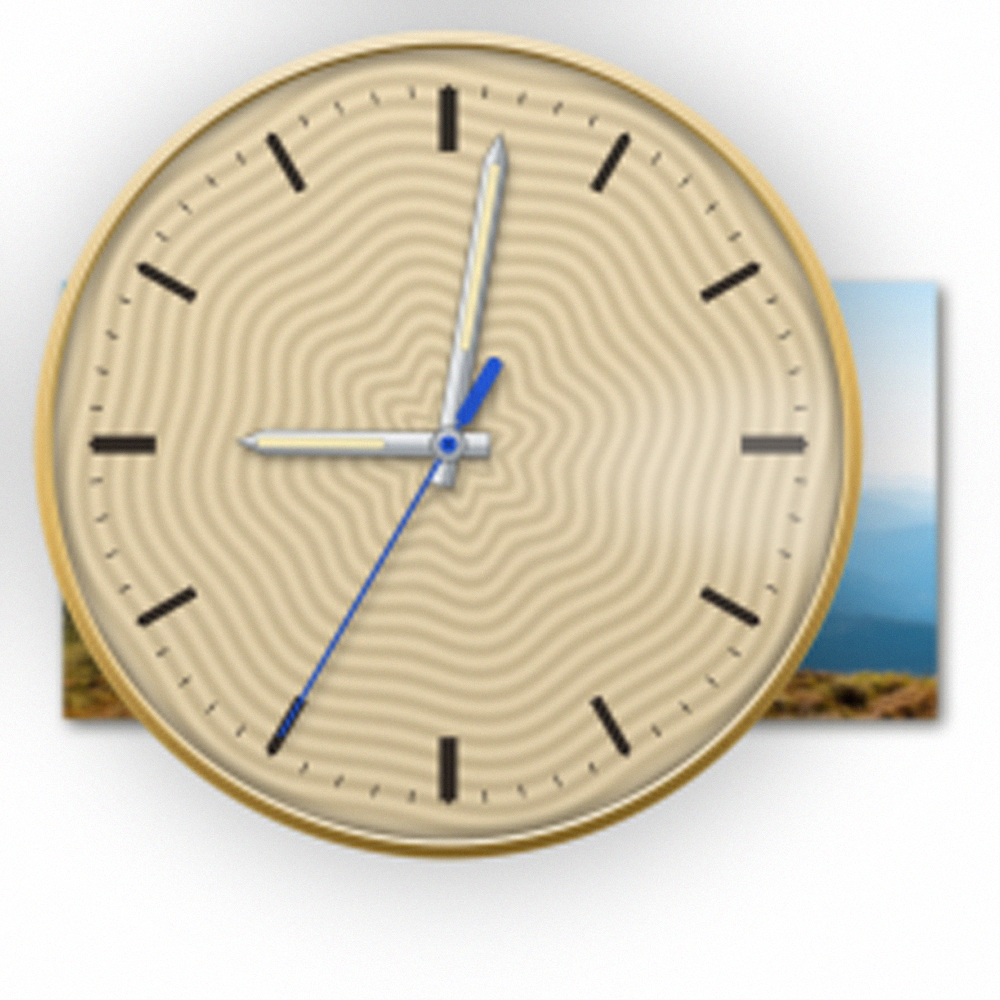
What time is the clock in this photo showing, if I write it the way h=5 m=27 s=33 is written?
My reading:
h=9 m=1 s=35
